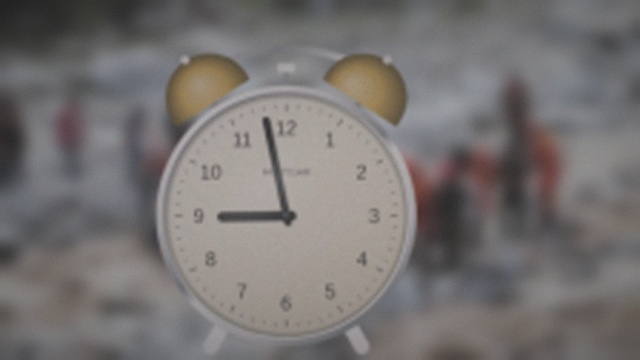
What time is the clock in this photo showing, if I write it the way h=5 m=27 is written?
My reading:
h=8 m=58
